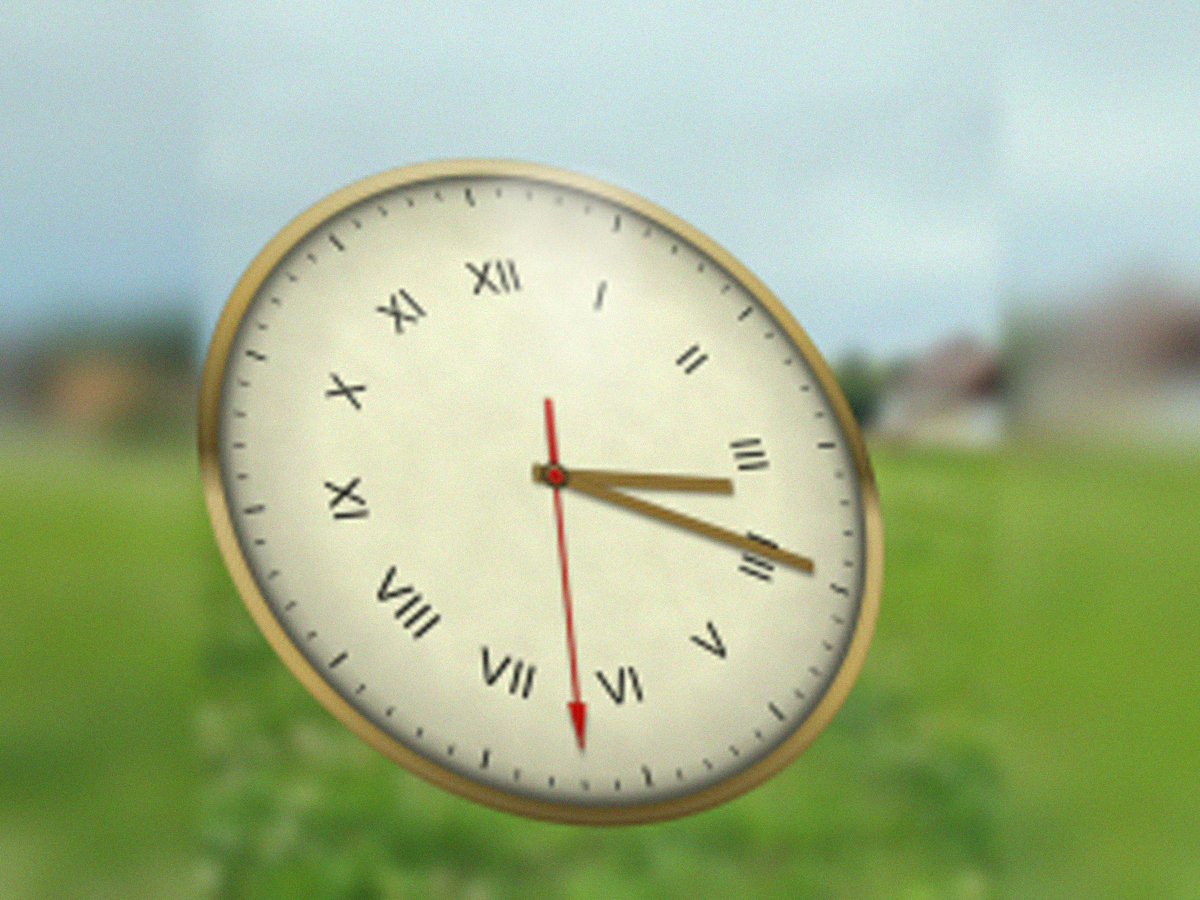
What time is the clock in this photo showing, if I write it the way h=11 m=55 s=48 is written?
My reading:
h=3 m=19 s=32
